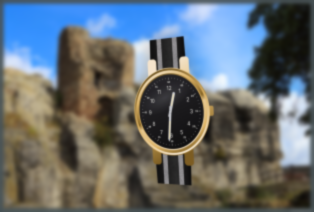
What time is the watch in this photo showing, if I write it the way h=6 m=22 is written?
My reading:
h=12 m=31
